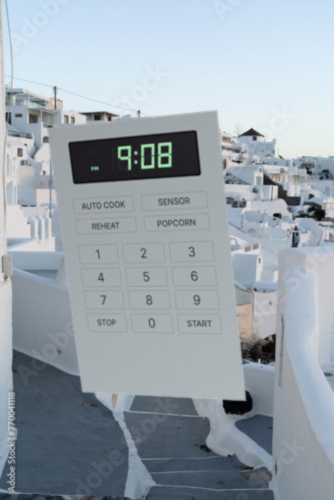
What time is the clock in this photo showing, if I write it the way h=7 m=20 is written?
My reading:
h=9 m=8
